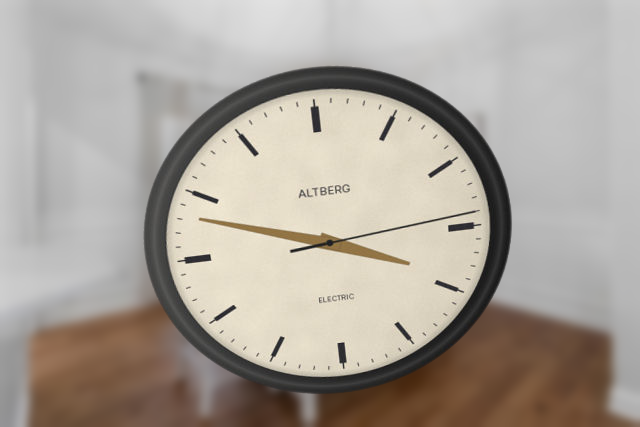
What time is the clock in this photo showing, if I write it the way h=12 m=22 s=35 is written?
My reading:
h=3 m=48 s=14
